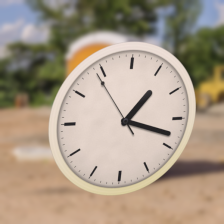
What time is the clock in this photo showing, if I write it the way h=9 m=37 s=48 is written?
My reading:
h=1 m=17 s=54
